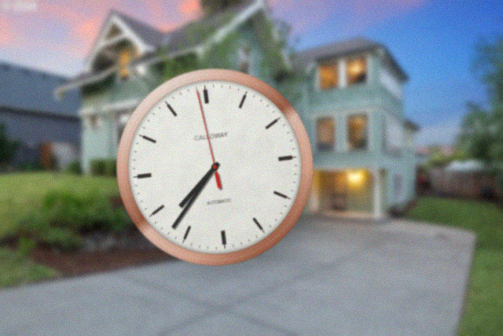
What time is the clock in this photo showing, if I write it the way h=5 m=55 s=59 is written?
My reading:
h=7 m=36 s=59
